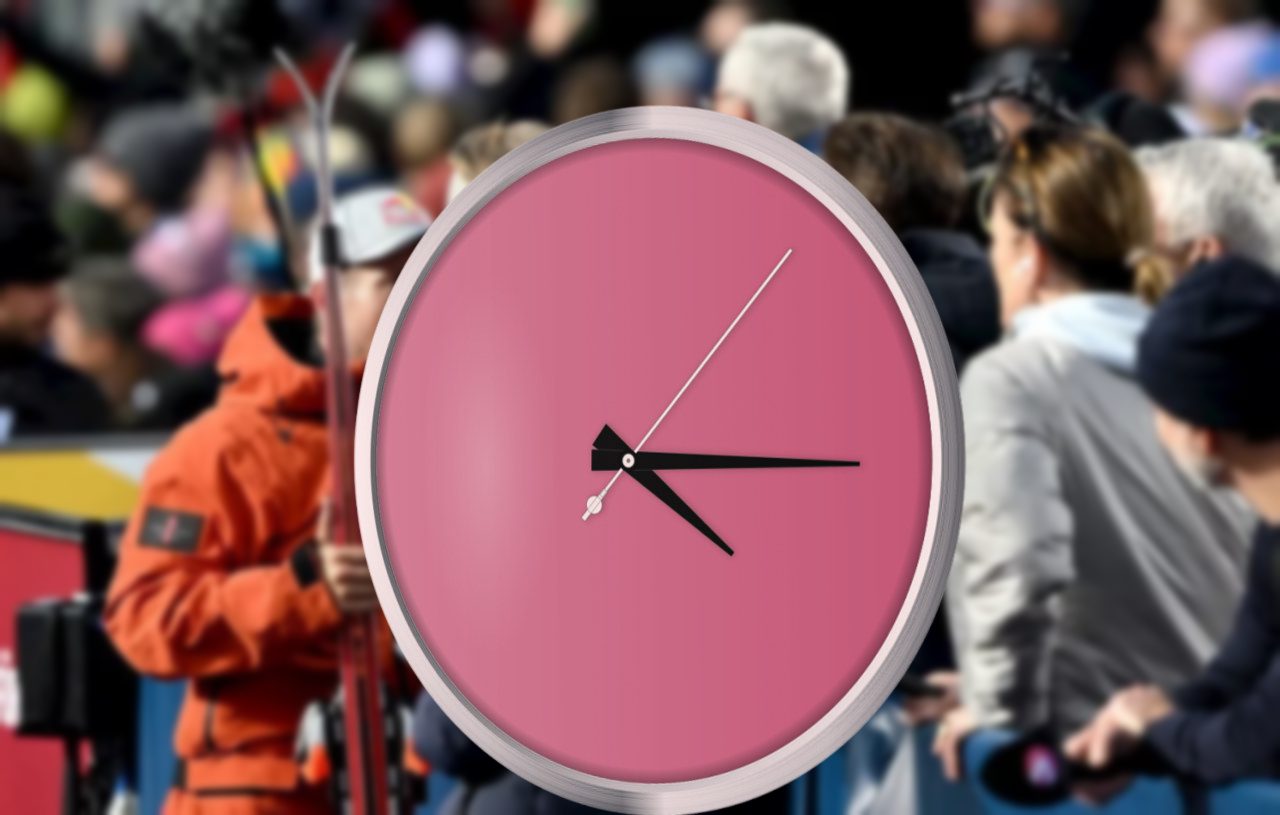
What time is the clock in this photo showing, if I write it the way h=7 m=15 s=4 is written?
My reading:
h=4 m=15 s=7
